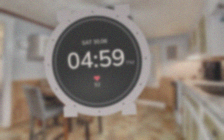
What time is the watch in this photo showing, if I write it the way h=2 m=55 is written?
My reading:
h=4 m=59
